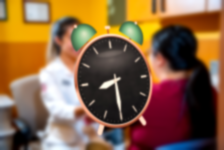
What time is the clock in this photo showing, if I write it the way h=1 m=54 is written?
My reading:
h=8 m=30
